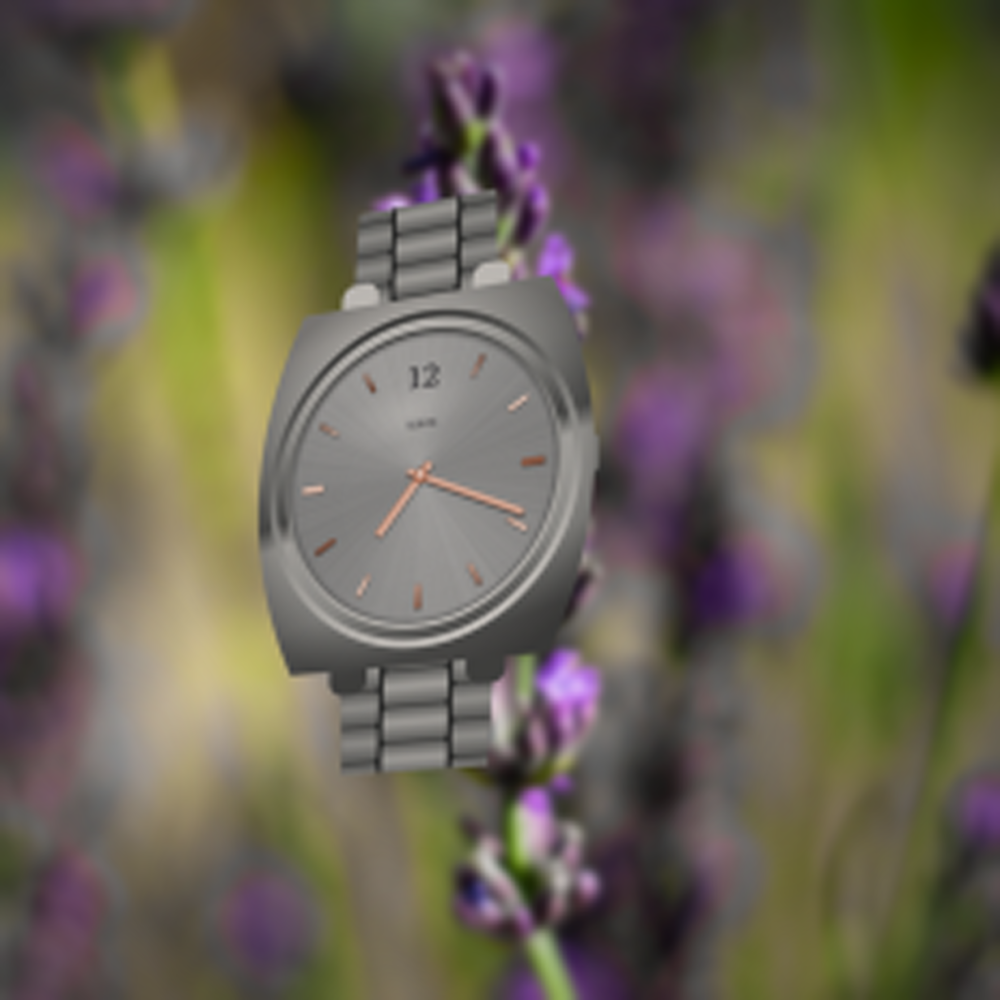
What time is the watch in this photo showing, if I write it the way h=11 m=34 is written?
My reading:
h=7 m=19
